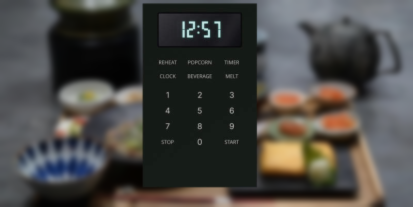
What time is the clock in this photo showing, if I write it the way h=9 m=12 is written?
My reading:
h=12 m=57
